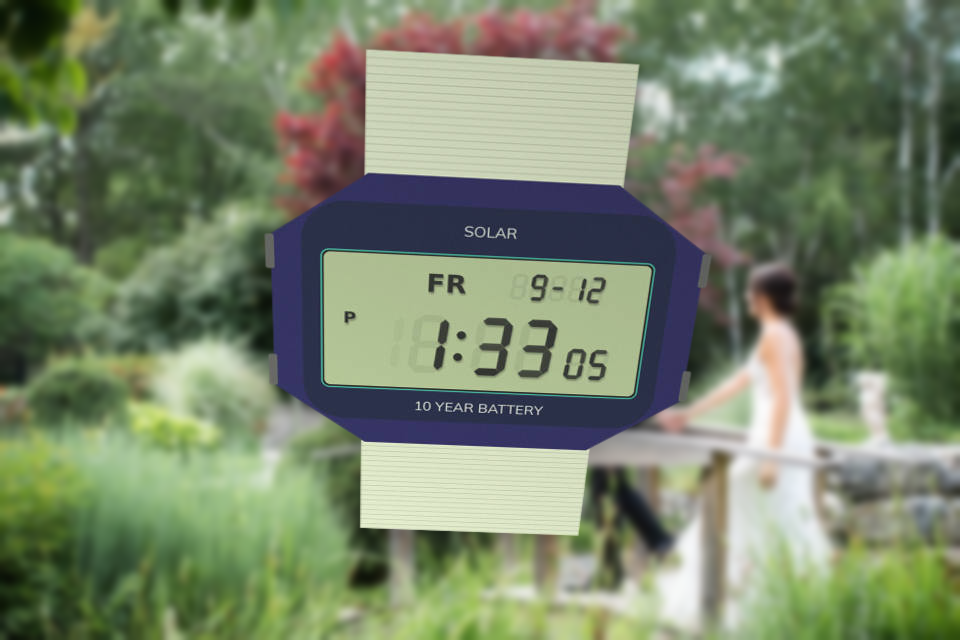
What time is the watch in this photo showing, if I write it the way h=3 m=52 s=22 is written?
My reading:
h=1 m=33 s=5
